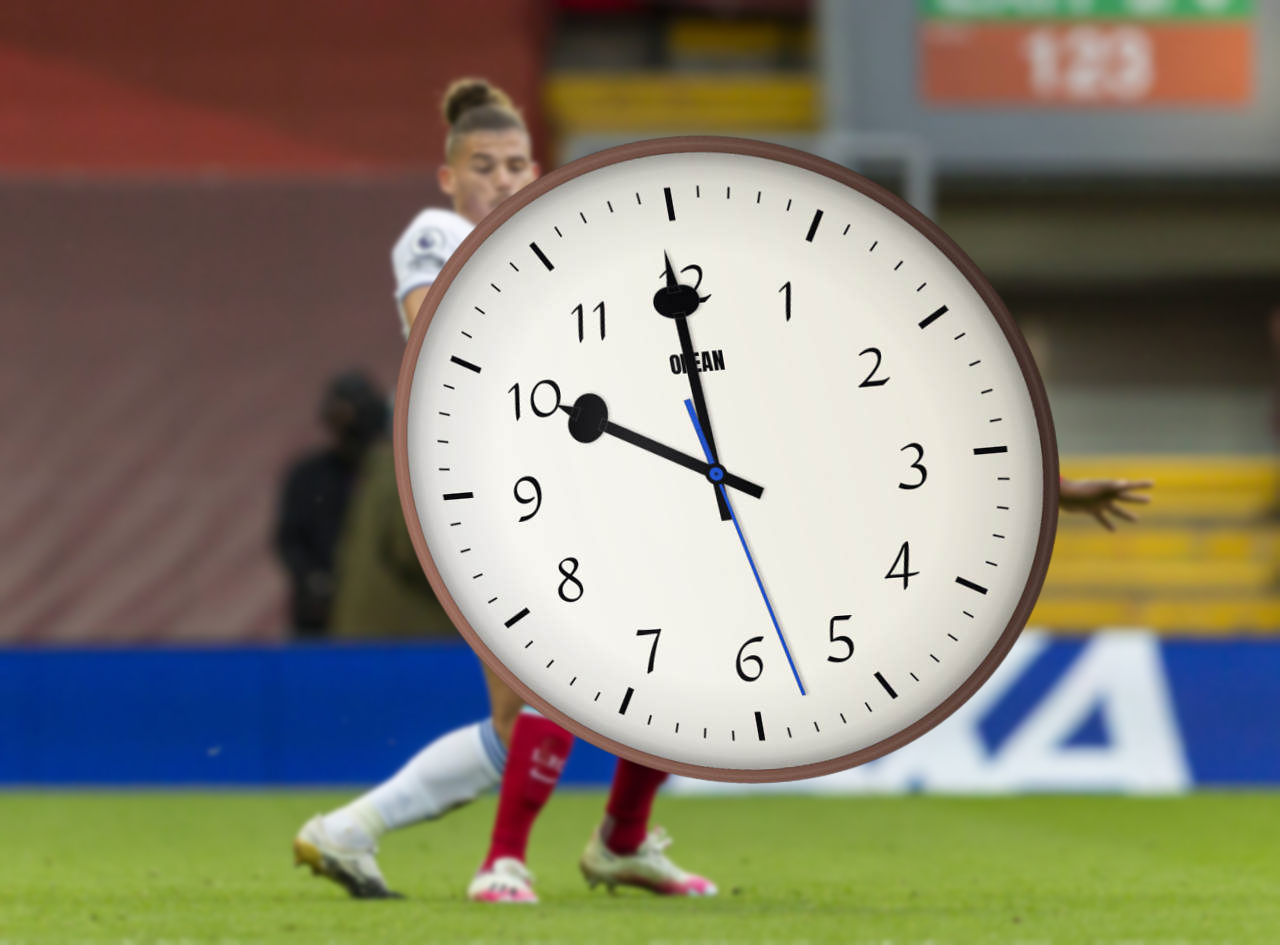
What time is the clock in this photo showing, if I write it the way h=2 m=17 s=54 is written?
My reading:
h=9 m=59 s=28
